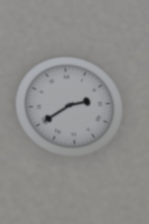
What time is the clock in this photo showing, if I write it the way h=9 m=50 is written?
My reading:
h=2 m=40
